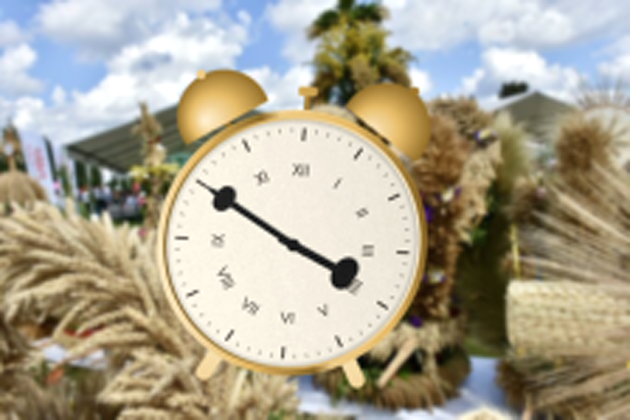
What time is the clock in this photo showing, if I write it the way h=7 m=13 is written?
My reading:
h=3 m=50
